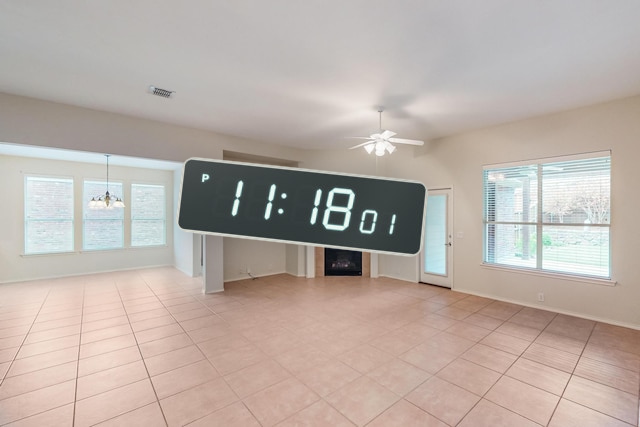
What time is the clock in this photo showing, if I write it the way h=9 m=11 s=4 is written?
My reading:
h=11 m=18 s=1
